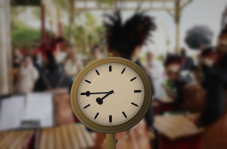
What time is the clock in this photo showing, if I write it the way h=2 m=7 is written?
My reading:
h=7 m=45
